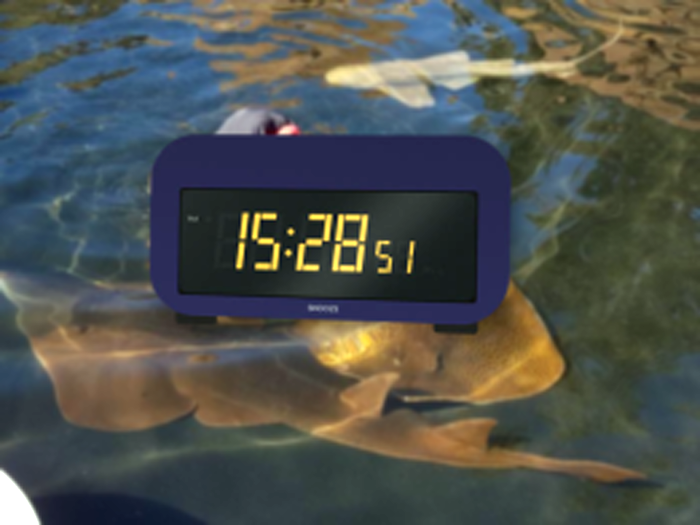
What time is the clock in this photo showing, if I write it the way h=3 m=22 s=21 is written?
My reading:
h=15 m=28 s=51
